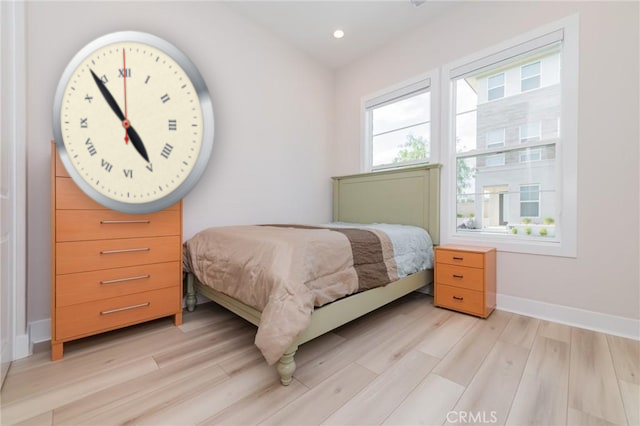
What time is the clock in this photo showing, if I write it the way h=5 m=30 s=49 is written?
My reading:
h=4 m=54 s=0
